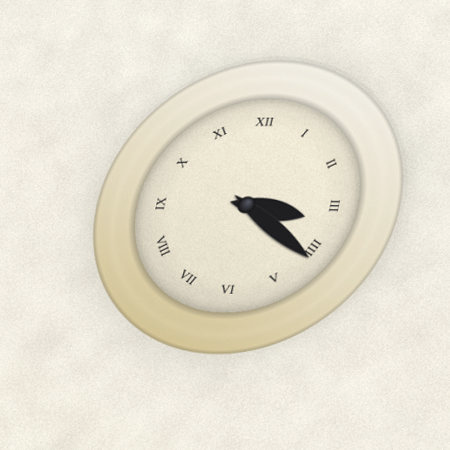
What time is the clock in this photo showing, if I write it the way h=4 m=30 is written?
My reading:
h=3 m=21
